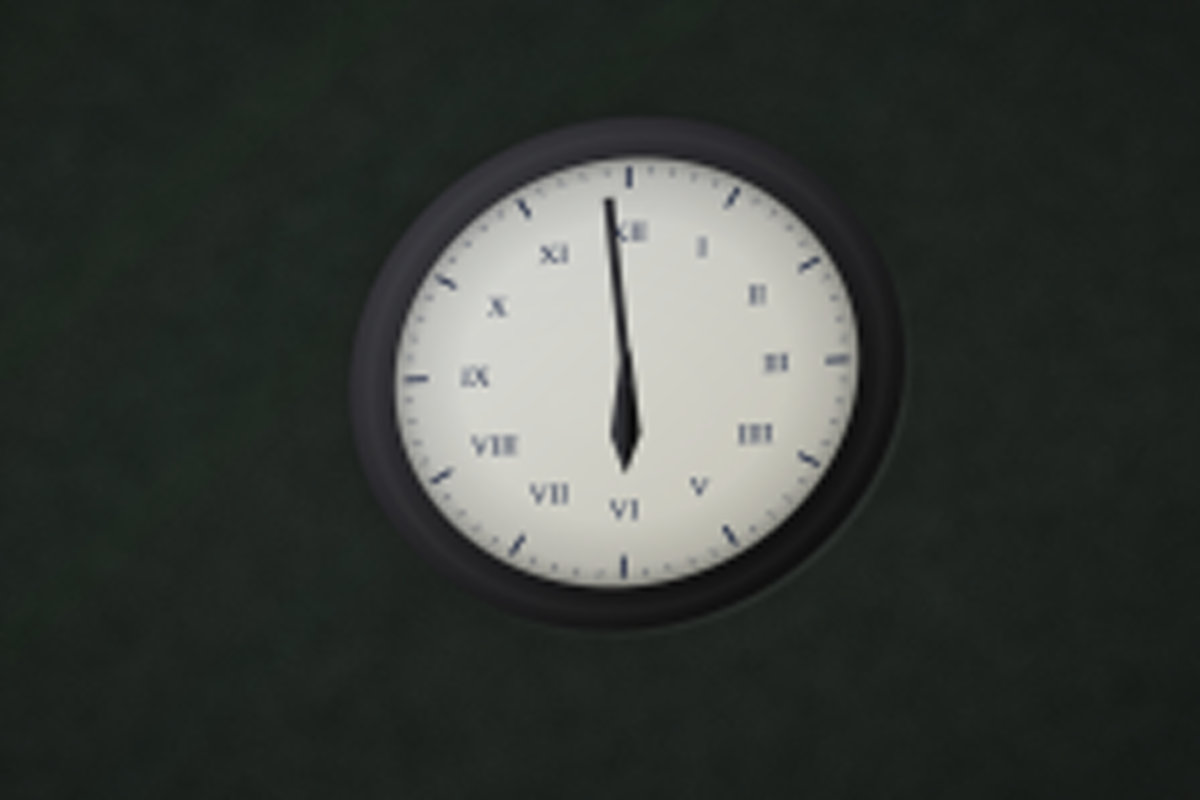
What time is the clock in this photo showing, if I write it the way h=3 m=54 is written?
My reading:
h=5 m=59
